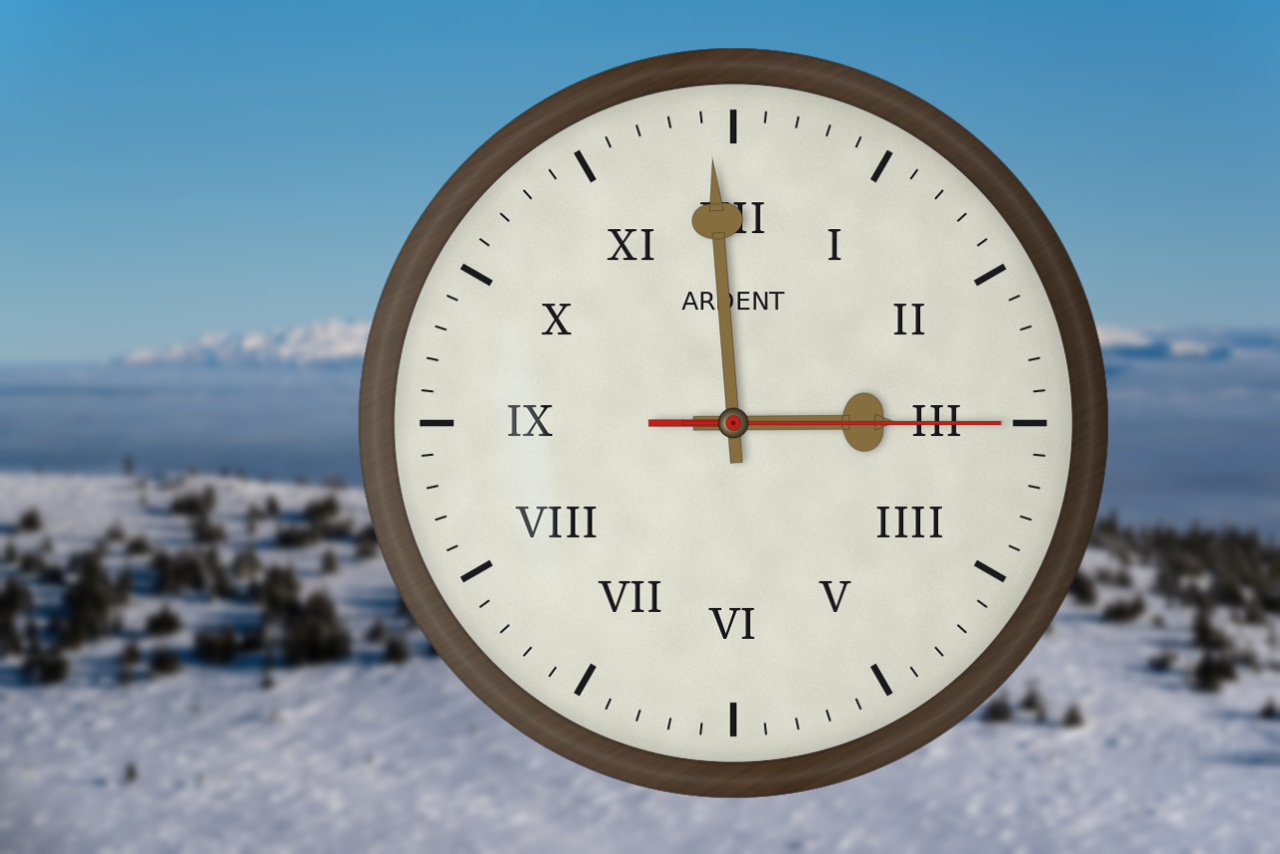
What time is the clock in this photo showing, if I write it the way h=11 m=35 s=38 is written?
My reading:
h=2 m=59 s=15
